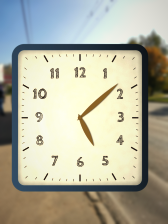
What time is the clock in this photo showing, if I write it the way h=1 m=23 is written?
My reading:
h=5 m=8
